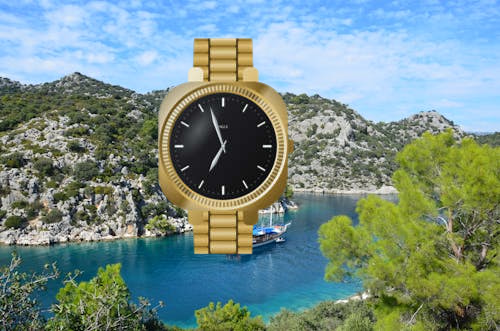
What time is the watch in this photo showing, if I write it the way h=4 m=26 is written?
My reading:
h=6 m=57
